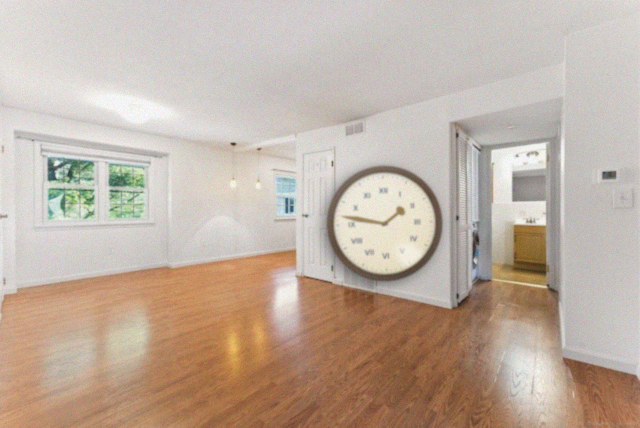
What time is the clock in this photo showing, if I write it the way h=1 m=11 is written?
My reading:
h=1 m=47
